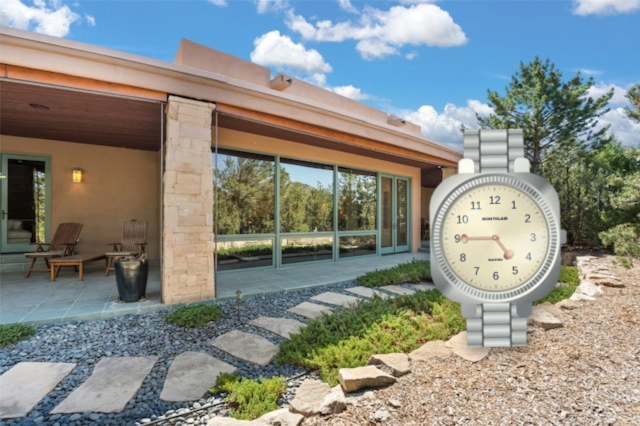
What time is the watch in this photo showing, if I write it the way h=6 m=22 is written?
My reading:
h=4 m=45
